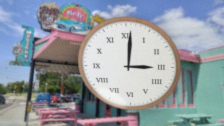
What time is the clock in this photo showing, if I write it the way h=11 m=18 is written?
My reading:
h=3 m=1
